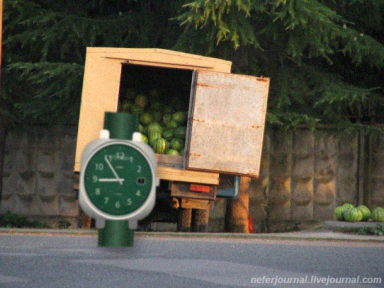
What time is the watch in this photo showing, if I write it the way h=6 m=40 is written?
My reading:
h=8 m=54
